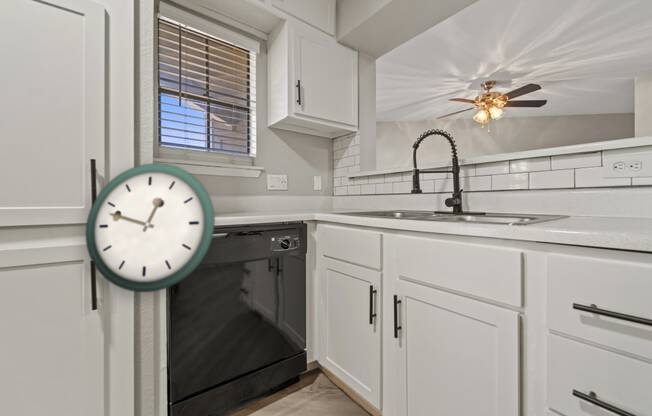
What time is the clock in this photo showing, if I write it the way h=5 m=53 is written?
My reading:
h=12 m=48
